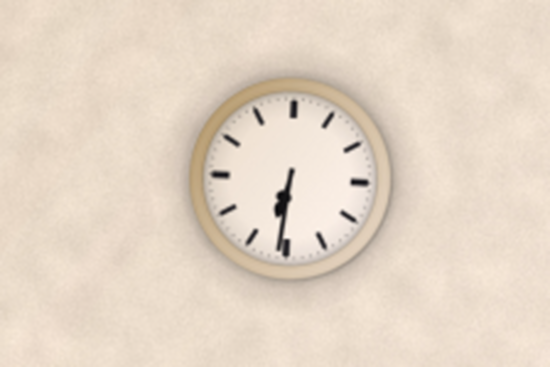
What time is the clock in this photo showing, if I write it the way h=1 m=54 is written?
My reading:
h=6 m=31
